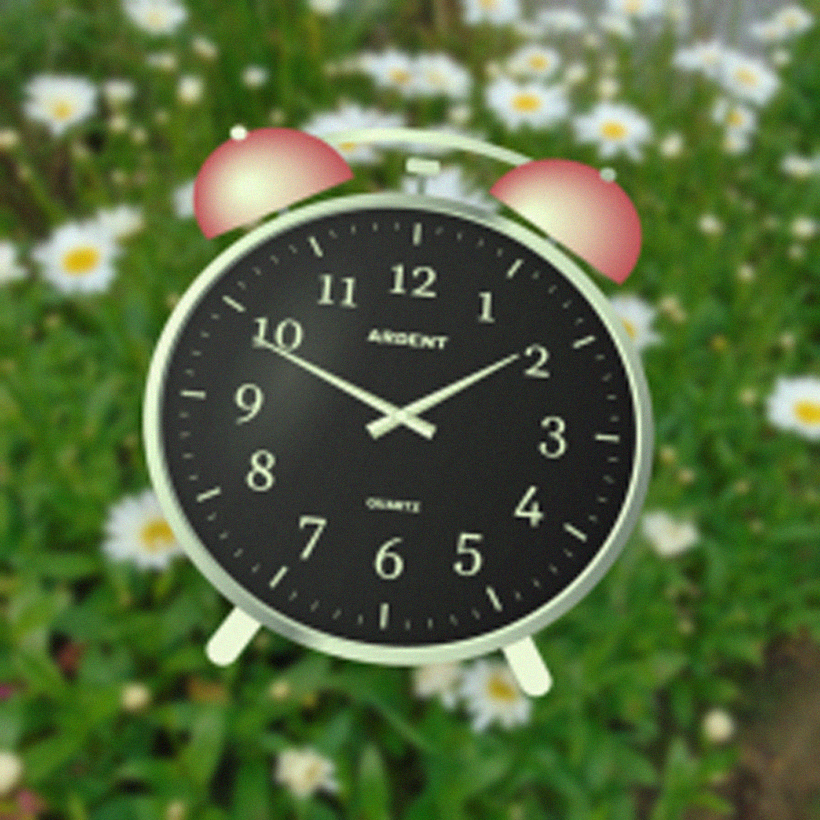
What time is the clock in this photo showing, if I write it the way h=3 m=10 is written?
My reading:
h=1 m=49
